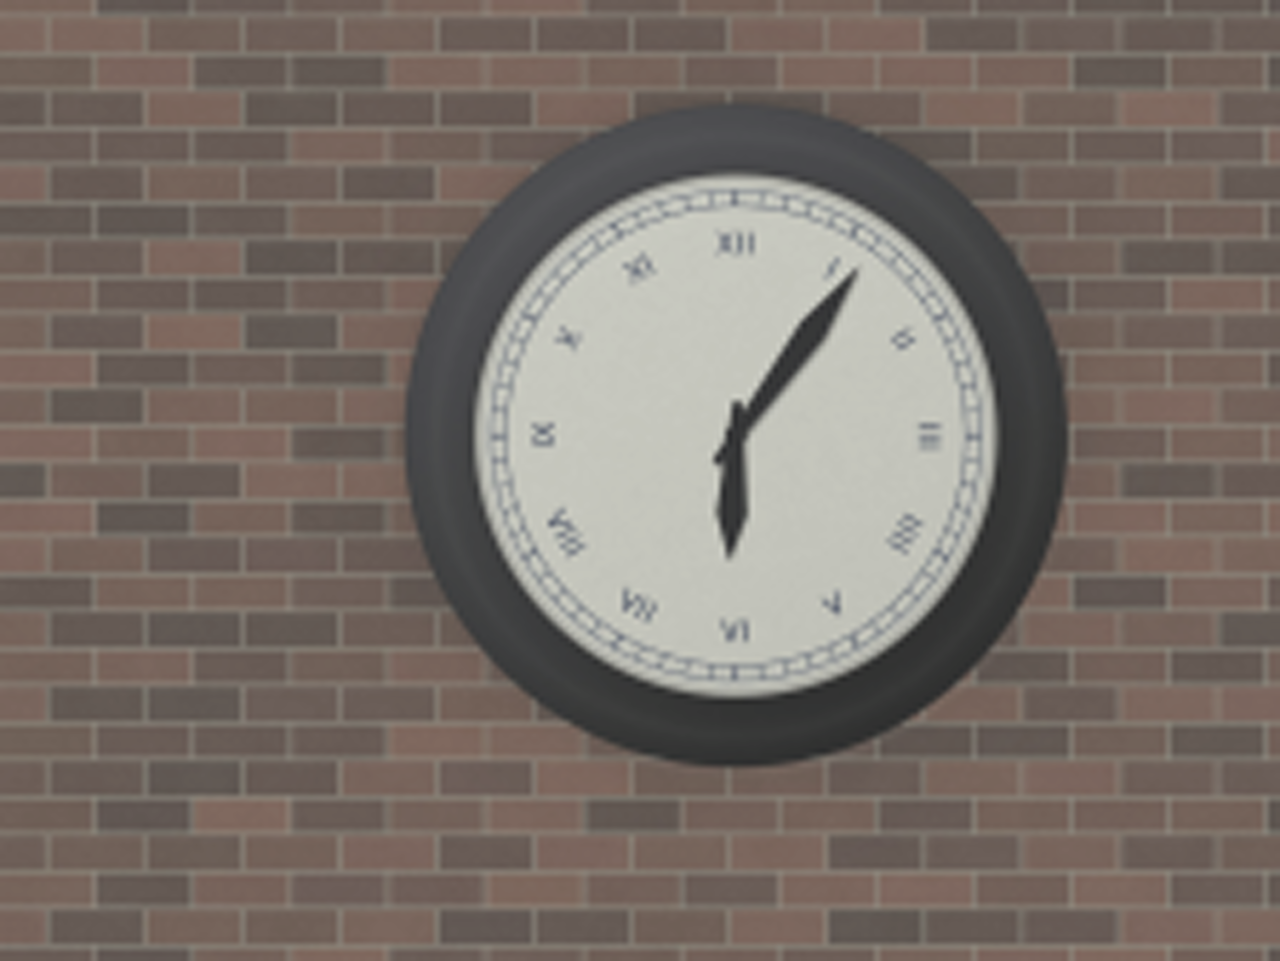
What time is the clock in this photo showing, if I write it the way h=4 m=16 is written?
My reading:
h=6 m=6
